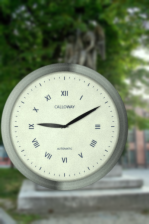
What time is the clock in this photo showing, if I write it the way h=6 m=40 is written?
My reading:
h=9 m=10
